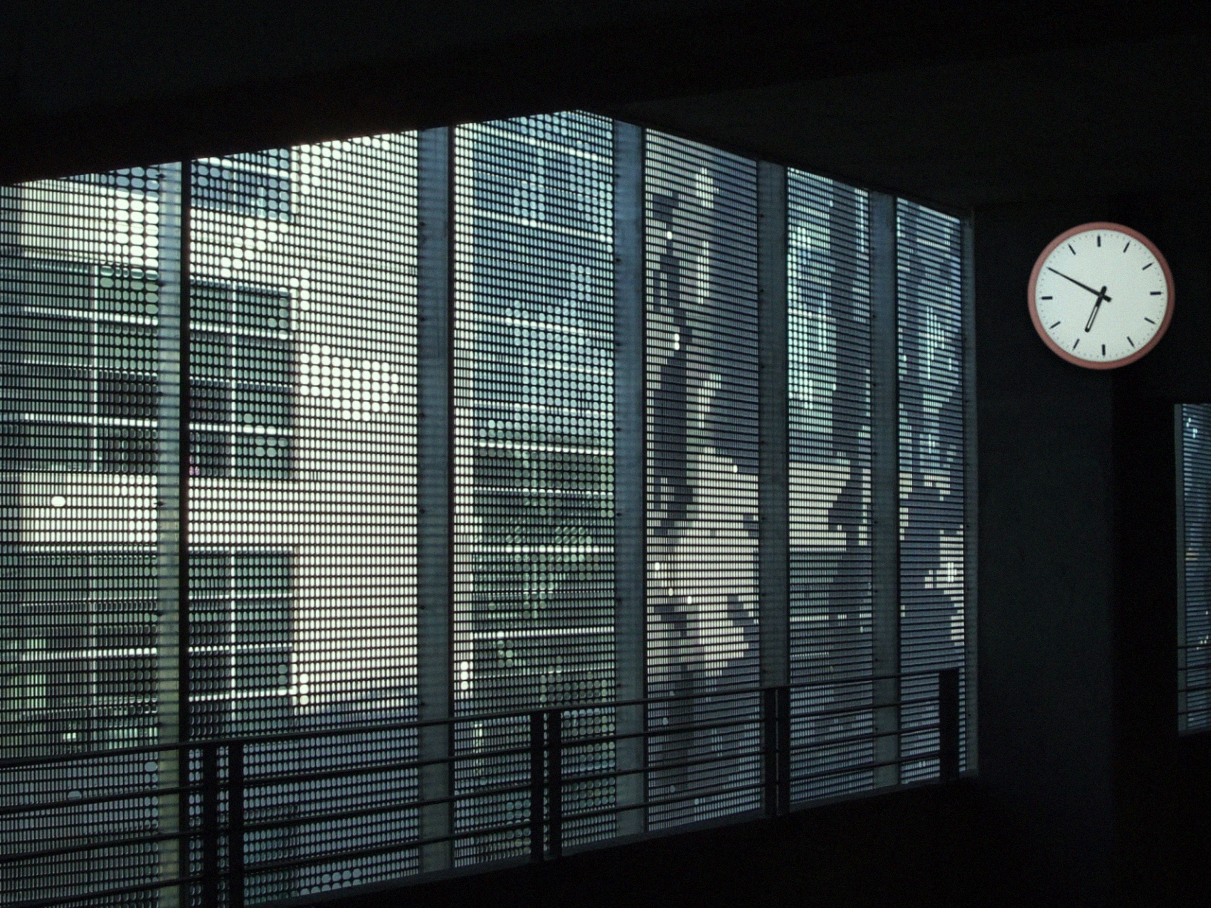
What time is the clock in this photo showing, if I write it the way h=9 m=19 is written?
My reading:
h=6 m=50
